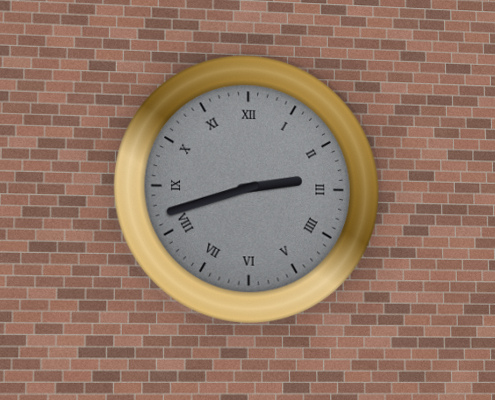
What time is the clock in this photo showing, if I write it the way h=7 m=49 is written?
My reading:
h=2 m=42
